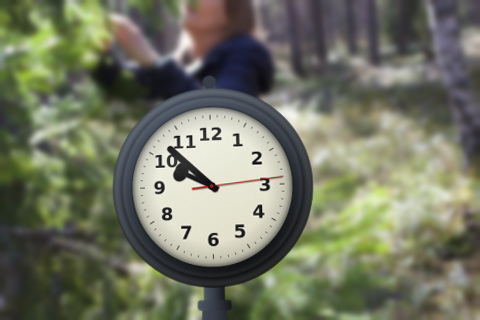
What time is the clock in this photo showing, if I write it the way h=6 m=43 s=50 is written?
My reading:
h=9 m=52 s=14
